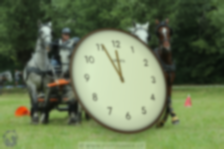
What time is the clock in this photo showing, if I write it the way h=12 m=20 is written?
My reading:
h=11 m=56
